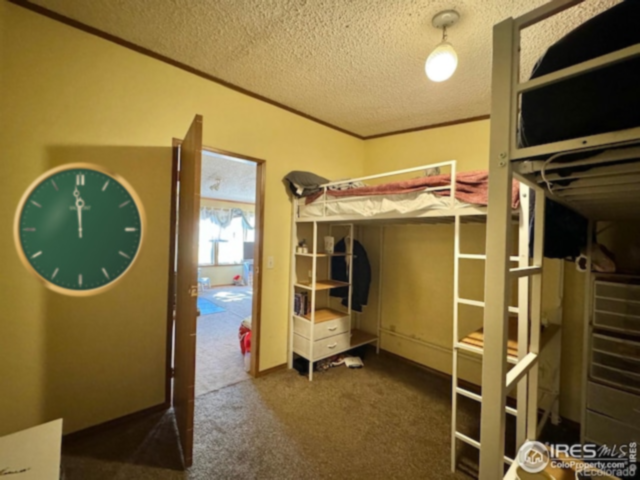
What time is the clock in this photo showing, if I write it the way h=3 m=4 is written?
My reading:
h=11 m=59
